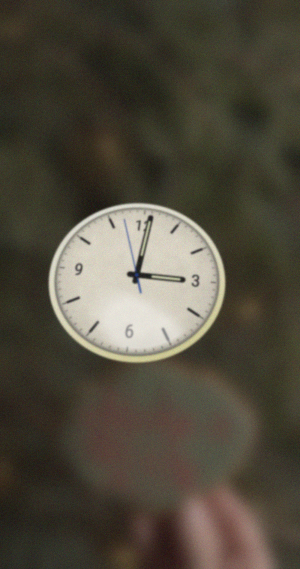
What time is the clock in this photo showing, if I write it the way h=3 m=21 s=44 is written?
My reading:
h=3 m=0 s=57
